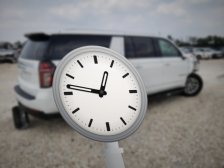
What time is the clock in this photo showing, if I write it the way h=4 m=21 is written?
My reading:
h=12 m=47
